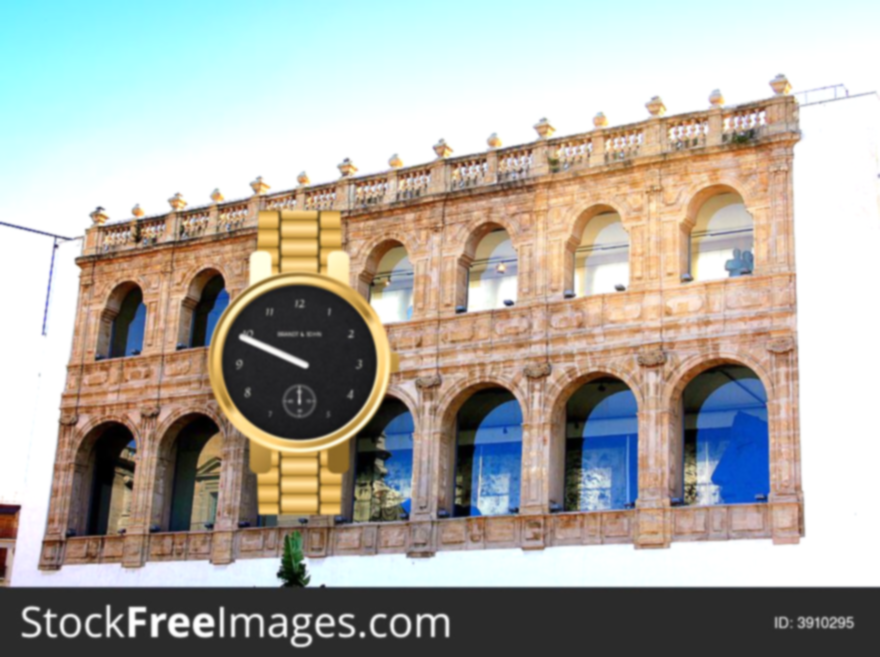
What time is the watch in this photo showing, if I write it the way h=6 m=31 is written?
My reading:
h=9 m=49
